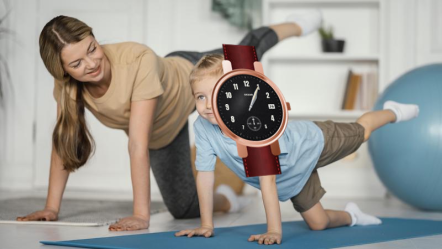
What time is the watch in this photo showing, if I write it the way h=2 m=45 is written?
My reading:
h=1 m=5
